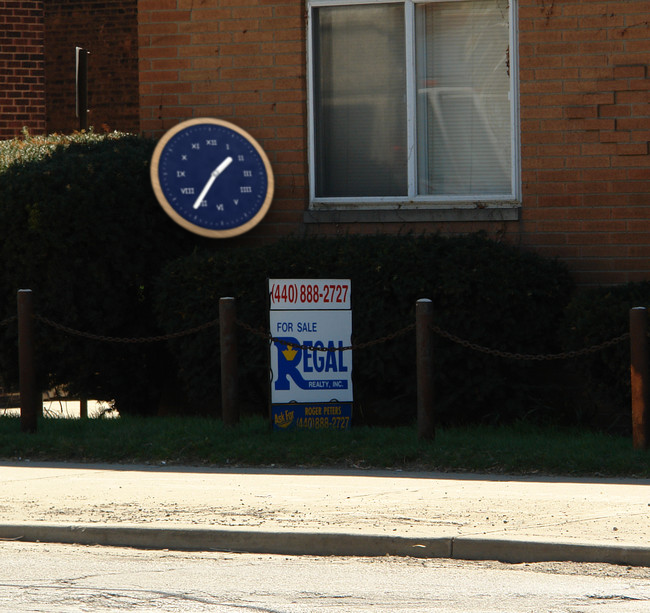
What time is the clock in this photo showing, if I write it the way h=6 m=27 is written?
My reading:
h=1 m=36
